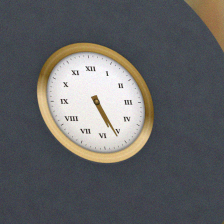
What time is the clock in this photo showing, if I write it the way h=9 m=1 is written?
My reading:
h=5 m=26
